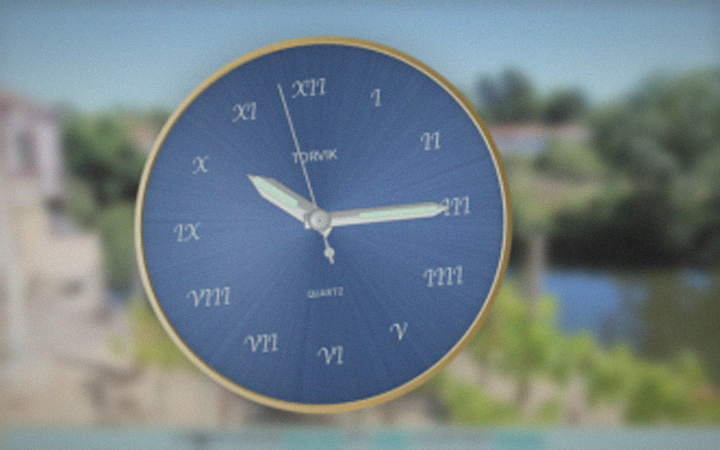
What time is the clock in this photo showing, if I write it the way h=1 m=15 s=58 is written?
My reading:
h=10 m=14 s=58
